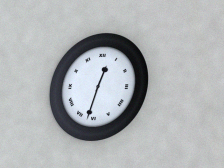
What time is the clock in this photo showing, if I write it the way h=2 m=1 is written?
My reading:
h=12 m=32
